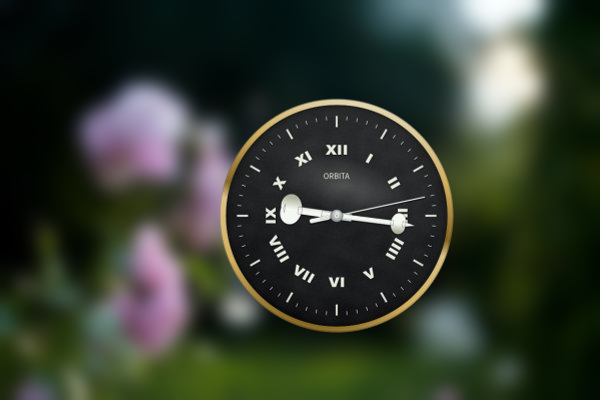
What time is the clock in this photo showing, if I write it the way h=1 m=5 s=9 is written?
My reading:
h=9 m=16 s=13
